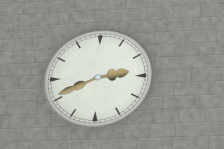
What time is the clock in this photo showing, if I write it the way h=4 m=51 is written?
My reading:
h=2 m=41
